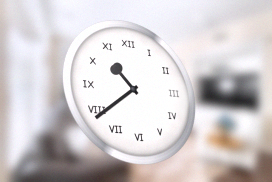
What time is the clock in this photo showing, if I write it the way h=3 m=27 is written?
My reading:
h=10 m=39
